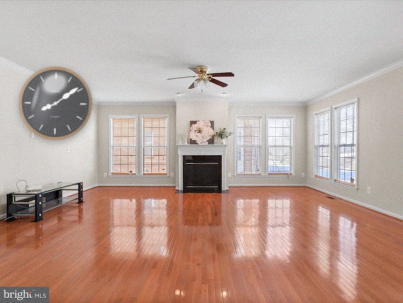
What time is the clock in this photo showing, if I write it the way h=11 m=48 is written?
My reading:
h=8 m=9
